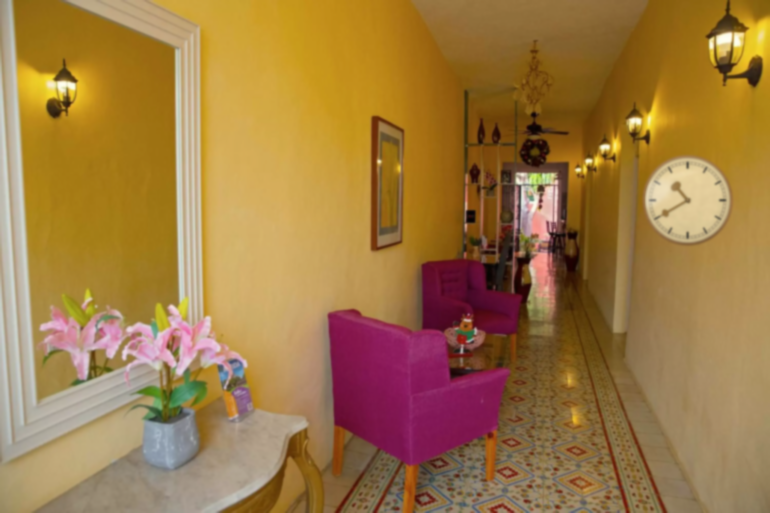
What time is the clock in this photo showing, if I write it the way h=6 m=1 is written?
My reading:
h=10 m=40
